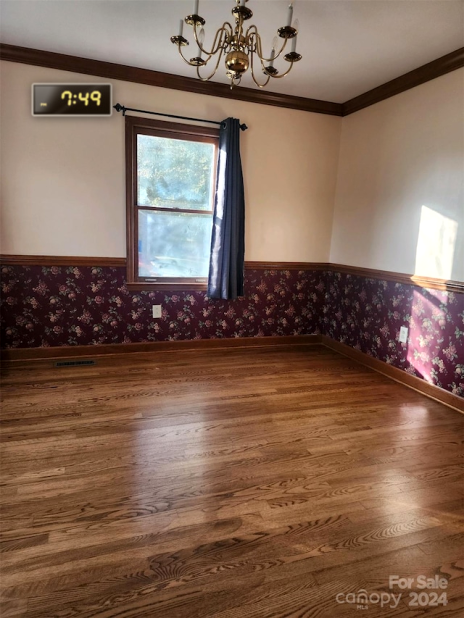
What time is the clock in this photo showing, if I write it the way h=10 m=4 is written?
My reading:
h=7 m=49
